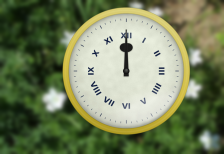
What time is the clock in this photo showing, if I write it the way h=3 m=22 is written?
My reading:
h=12 m=0
